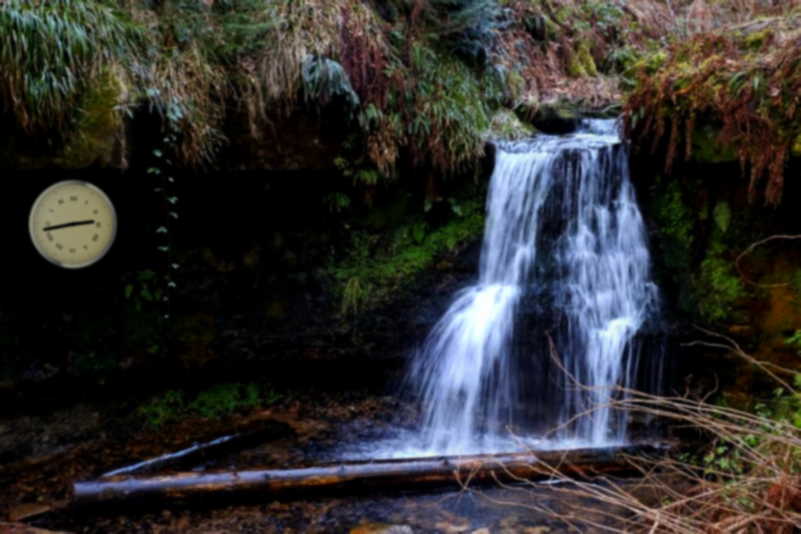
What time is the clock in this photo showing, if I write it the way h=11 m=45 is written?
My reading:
h=2 m=43
